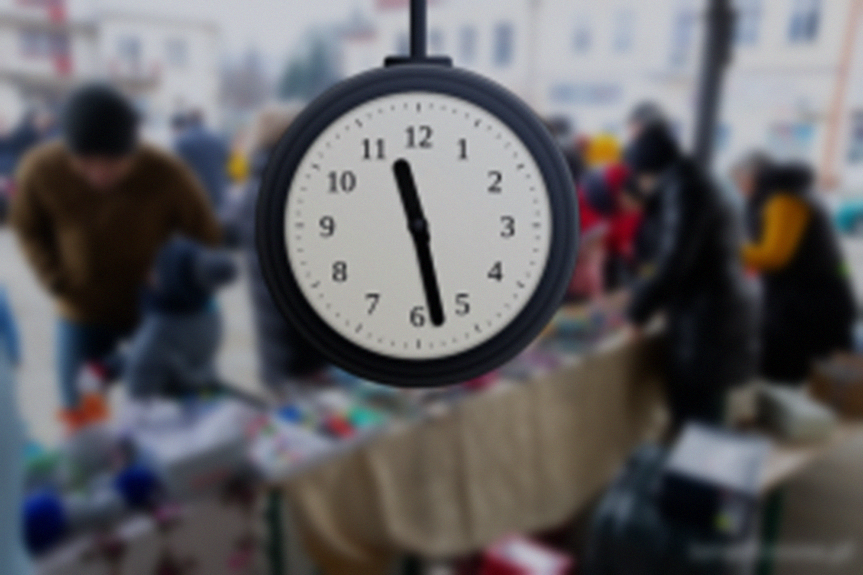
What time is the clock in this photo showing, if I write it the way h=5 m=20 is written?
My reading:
h=11 m=28
